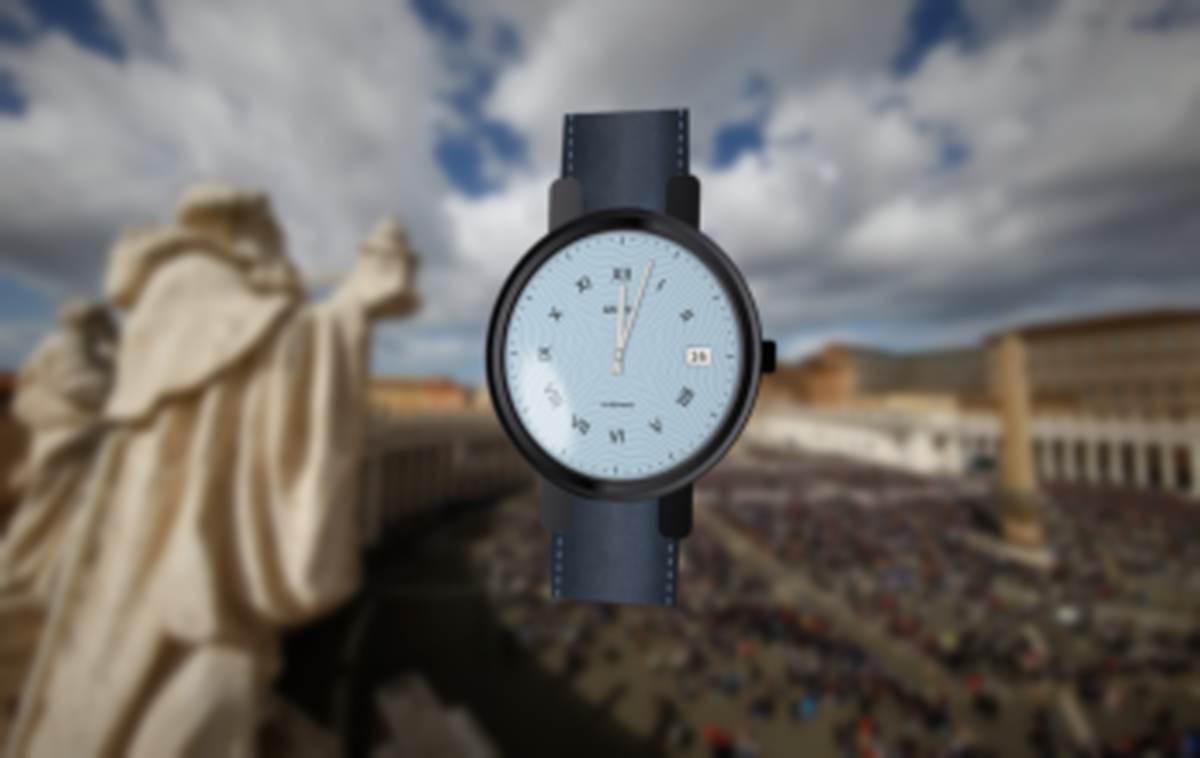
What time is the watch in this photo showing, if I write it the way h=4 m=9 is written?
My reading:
h=12 m=3
